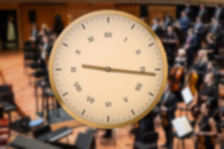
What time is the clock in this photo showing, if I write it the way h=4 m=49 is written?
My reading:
h=9 m=16
